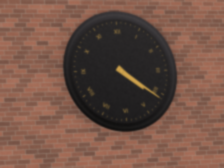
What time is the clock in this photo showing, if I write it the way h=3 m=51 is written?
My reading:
h=4 m=21
